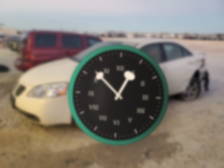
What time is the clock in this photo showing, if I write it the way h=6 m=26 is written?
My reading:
h=12 m=52
